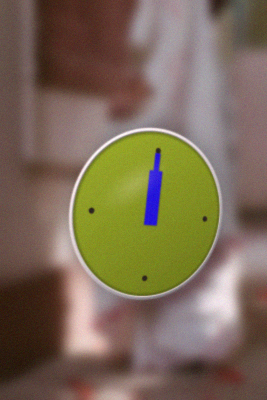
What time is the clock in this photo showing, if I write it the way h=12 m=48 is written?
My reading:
h=12 m=0
